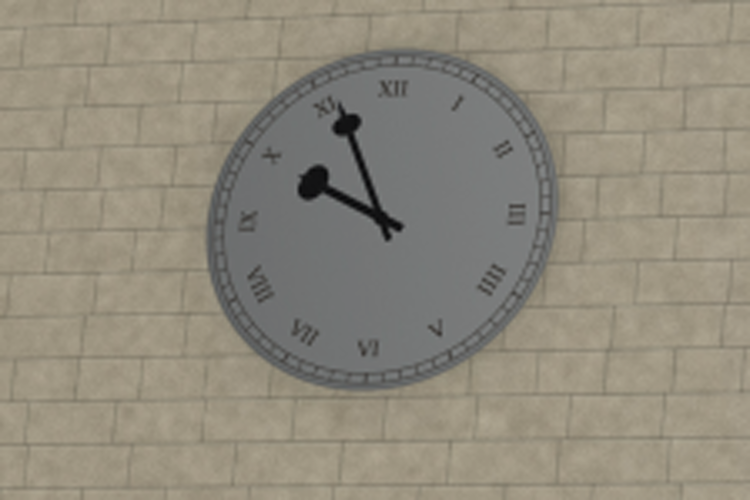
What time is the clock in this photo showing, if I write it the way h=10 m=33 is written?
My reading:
h=9 m=56
